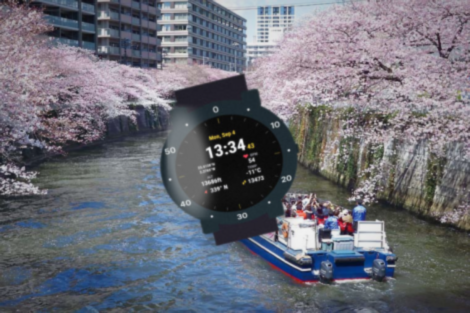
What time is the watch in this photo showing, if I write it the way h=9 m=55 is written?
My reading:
h=13 m=34
